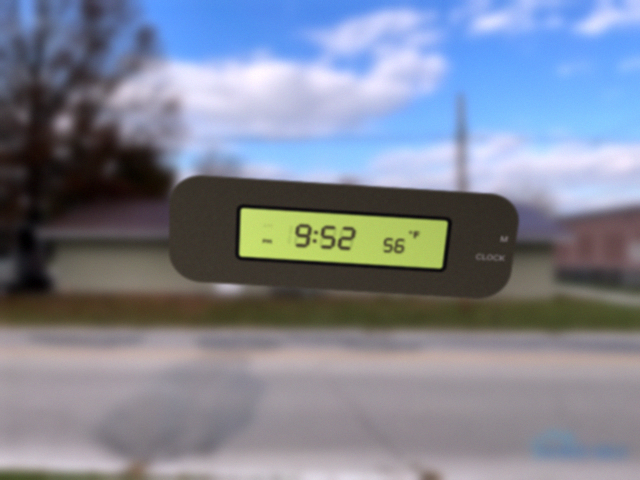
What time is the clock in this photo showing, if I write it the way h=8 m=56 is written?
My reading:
h=9 m=52
